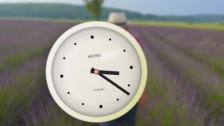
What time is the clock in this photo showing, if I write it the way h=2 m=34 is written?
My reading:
h=3 m=22
